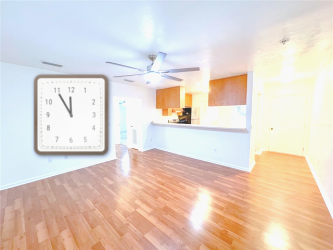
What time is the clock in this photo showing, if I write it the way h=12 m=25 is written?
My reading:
h=11 m=55
